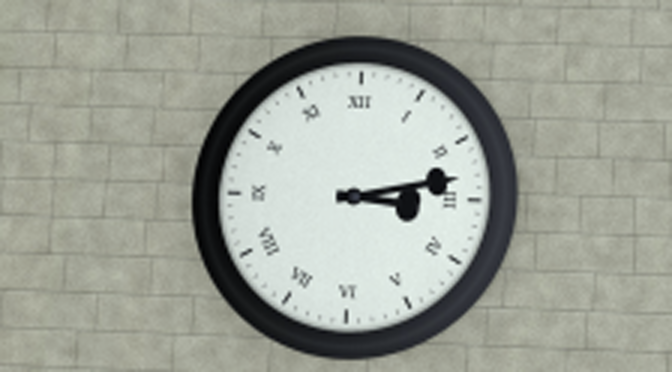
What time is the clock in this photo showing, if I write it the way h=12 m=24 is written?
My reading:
h=3 m=13
